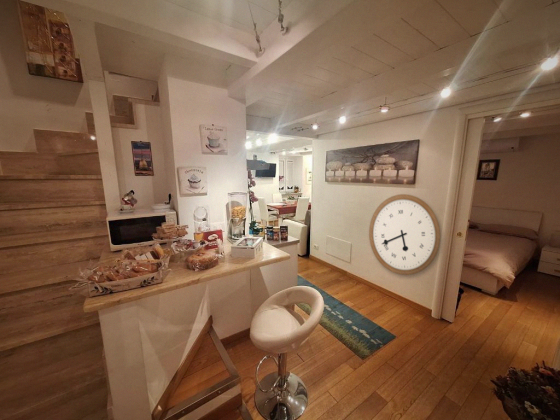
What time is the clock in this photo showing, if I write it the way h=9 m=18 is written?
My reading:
h=5 m=42
